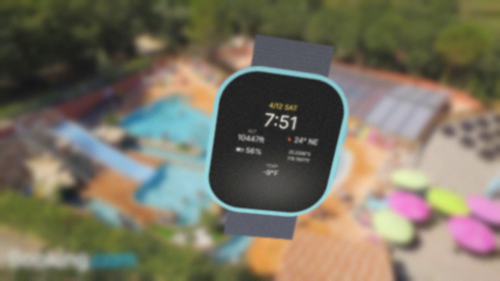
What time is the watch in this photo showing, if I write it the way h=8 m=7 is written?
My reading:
h=7 m=51
